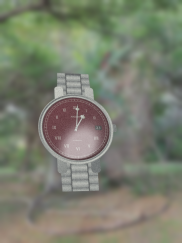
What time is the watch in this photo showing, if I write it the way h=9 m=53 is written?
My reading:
h=1 m=1
